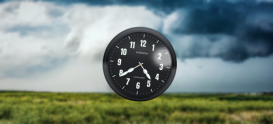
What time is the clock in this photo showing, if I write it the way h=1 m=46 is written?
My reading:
h=4 m=39
